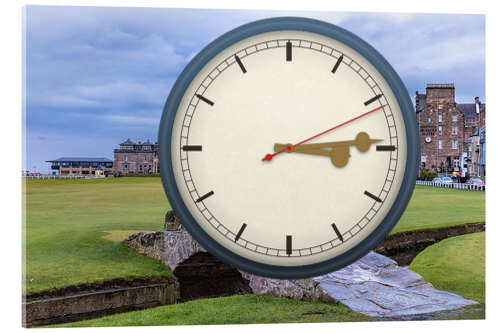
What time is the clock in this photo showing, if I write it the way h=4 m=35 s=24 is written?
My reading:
h=3 m=14 s=11
